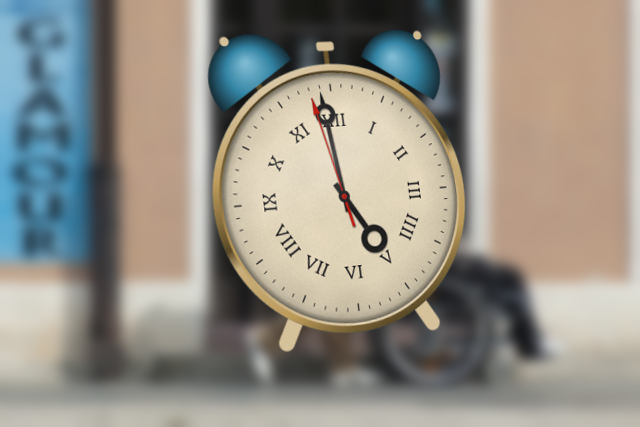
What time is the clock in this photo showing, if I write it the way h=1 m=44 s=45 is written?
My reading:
h=4 m=58 s=58
